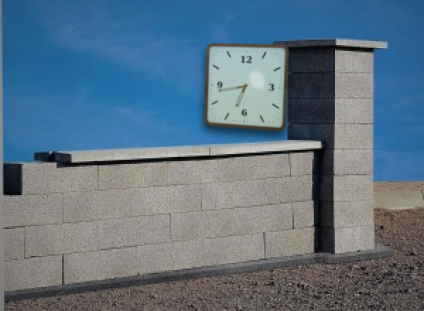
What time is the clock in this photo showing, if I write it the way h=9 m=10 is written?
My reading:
h=6 m=43
